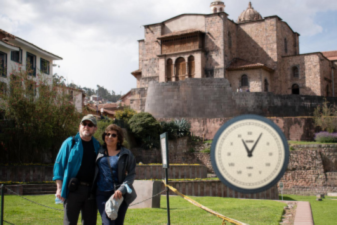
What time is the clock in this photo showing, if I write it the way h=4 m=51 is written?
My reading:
h=11 m=5
